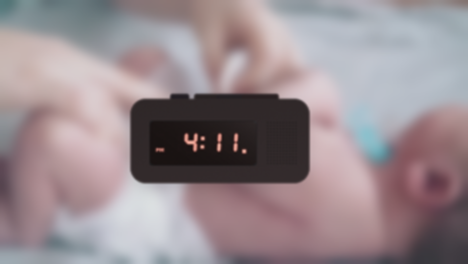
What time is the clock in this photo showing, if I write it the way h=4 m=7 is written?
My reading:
h=4 m=11
